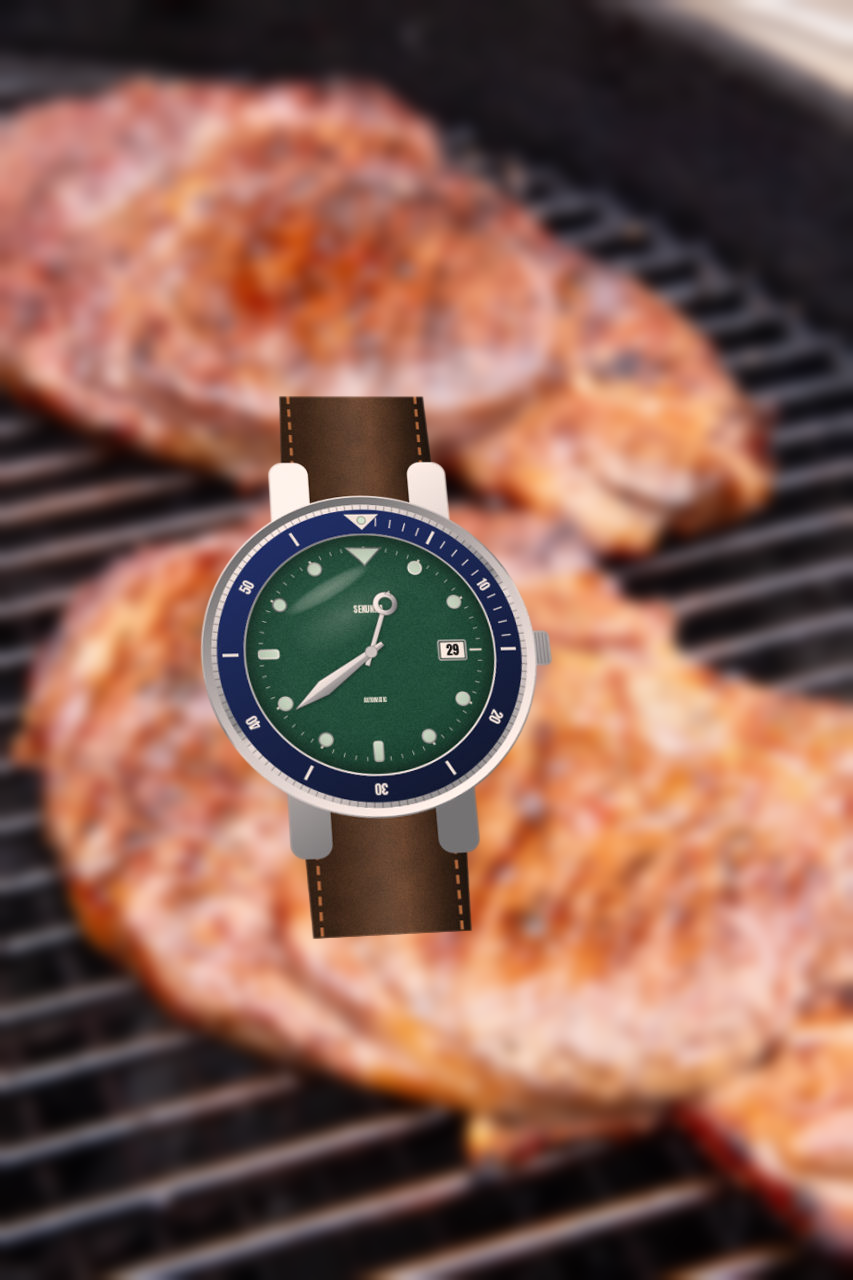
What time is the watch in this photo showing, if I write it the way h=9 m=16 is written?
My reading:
h=12 m=39
